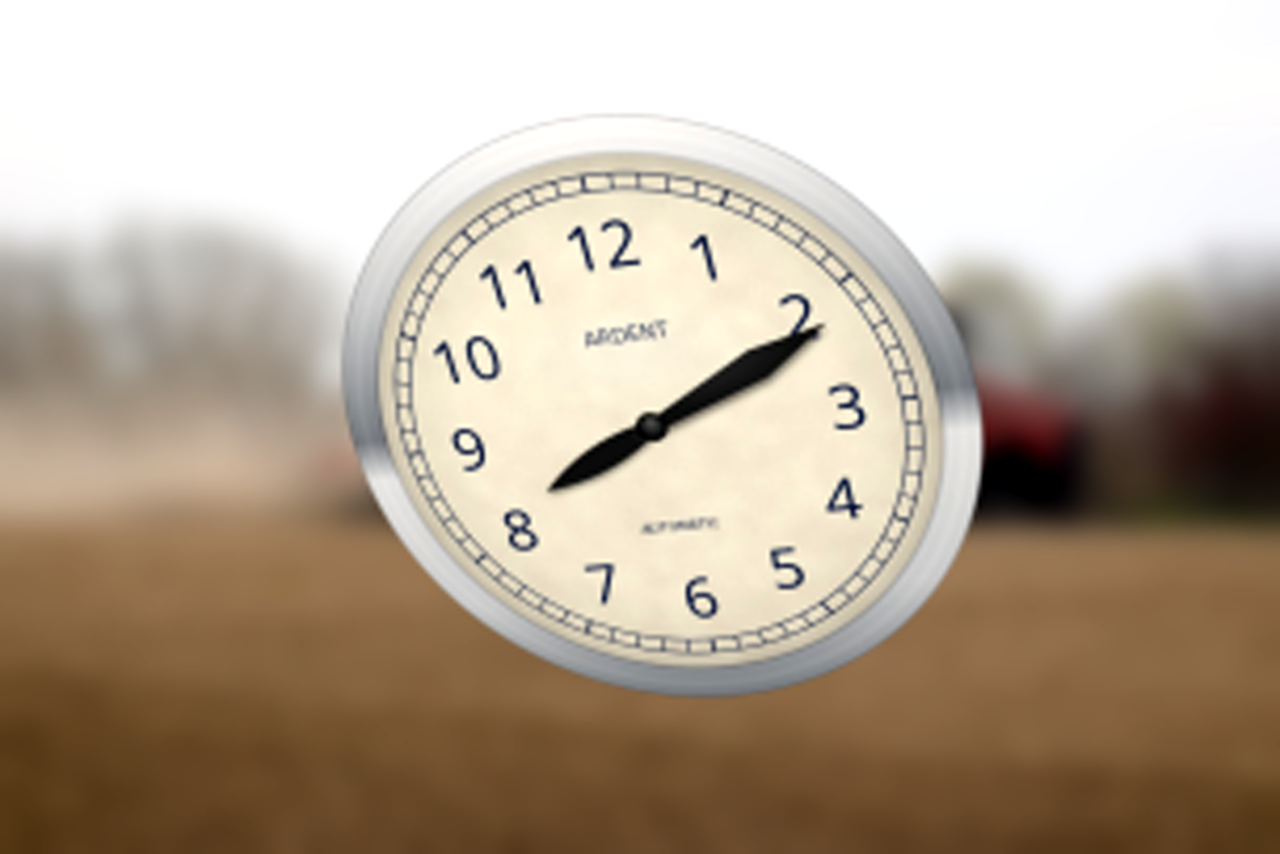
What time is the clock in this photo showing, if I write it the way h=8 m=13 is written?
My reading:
h=8 m=11
